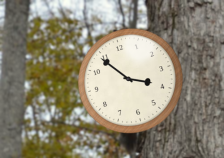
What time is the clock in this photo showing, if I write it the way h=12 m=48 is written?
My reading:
h=3 m=54
